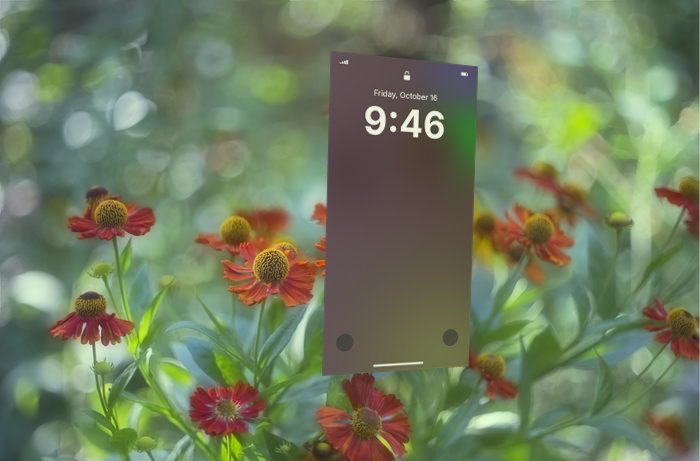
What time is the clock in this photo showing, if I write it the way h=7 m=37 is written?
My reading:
h=9 m=46
